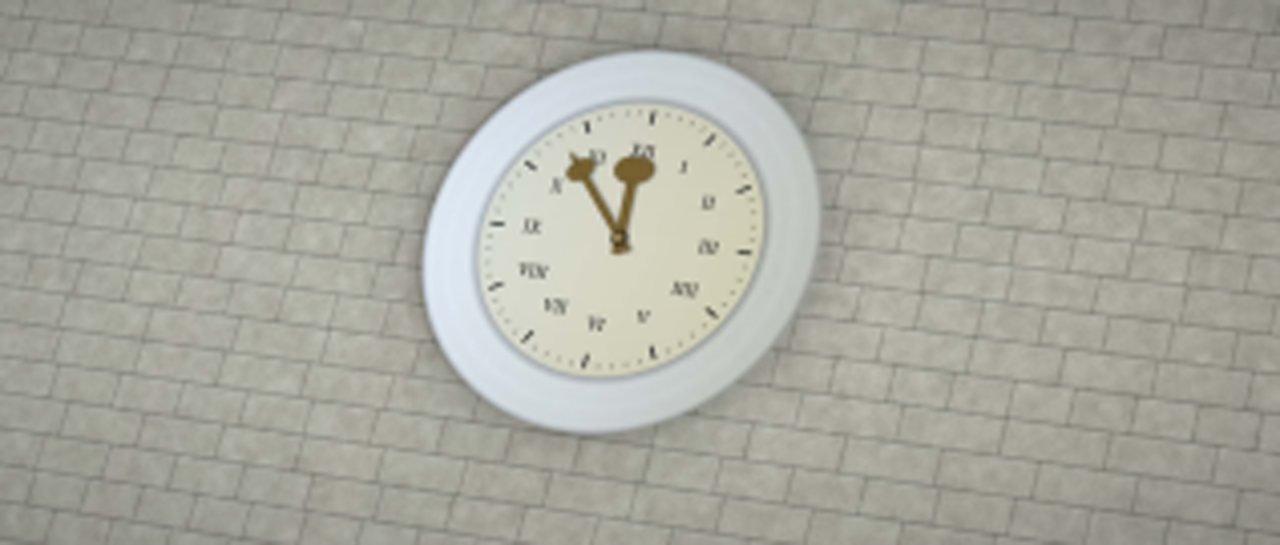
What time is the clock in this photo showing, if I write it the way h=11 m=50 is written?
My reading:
h=11 m=53
